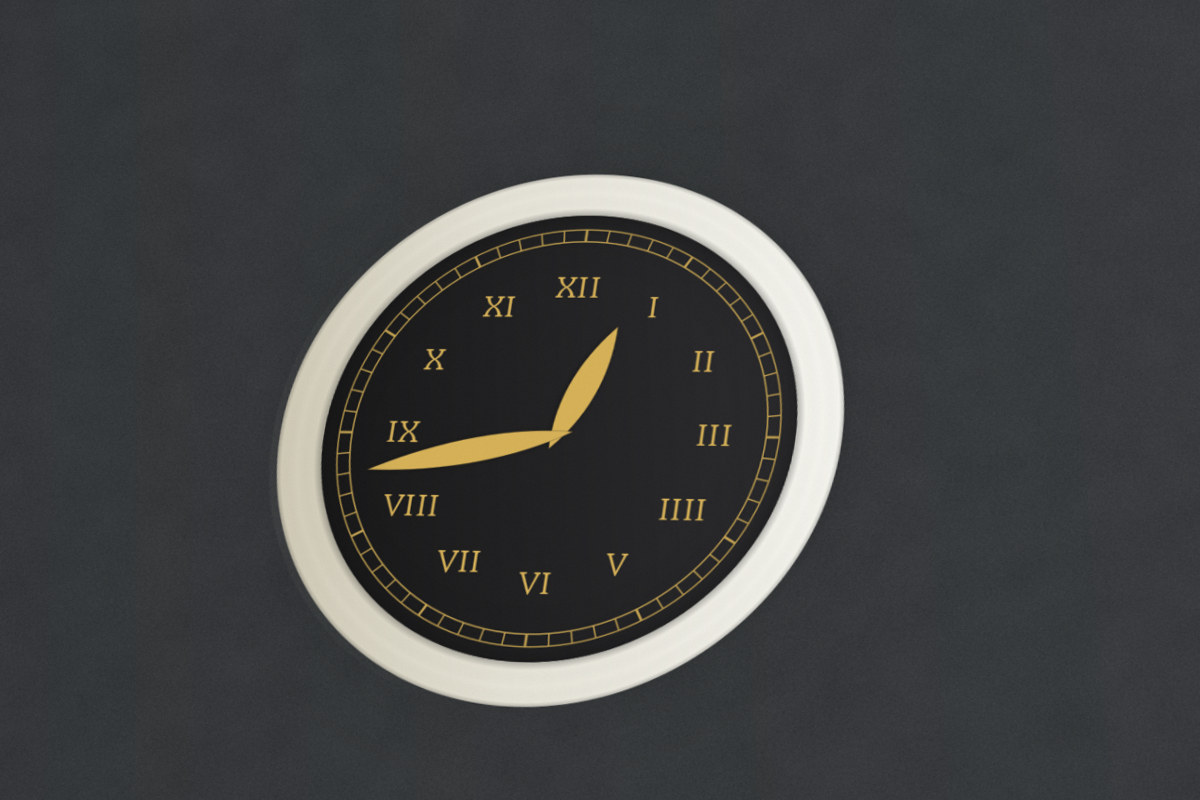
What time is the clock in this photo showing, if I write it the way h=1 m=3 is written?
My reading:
h=12 m=43
